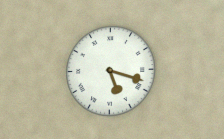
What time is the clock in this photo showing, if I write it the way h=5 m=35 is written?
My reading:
h=5 m=18
